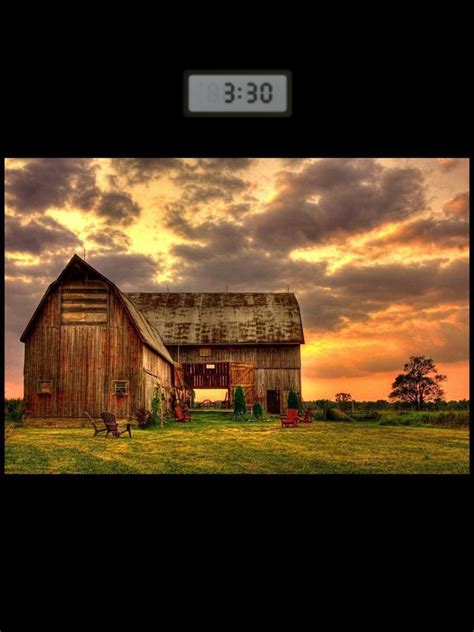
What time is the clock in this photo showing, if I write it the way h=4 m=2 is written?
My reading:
h=3 m=30
